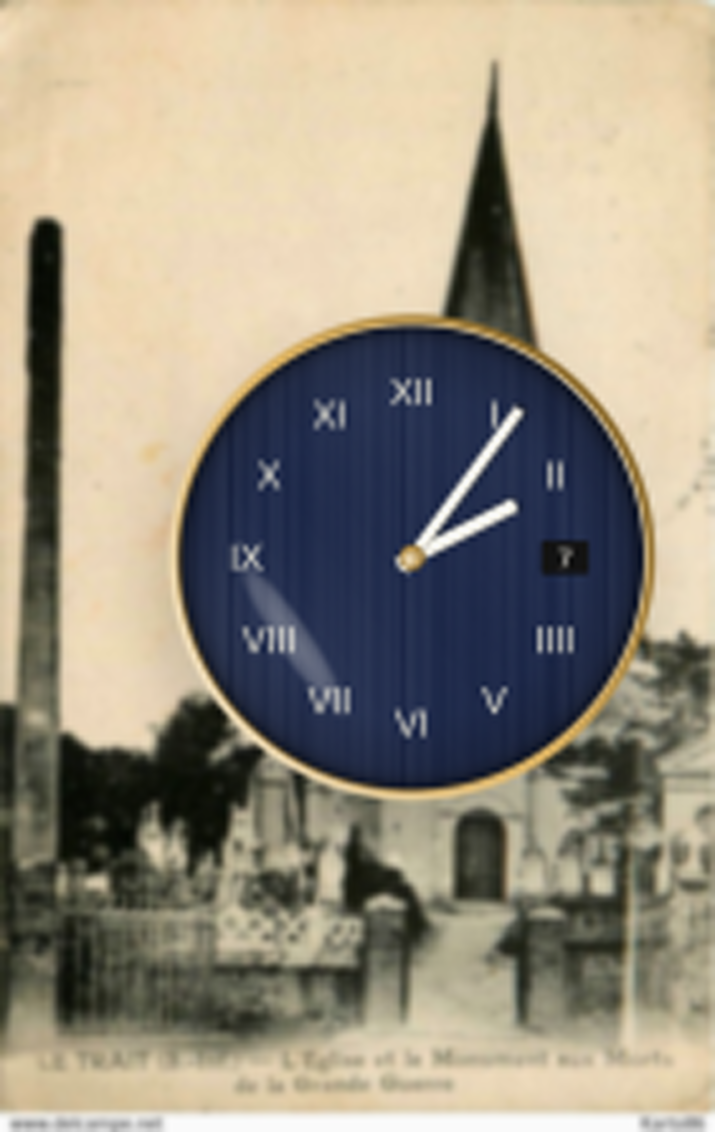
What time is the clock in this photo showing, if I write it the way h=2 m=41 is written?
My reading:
h=2 m=6
